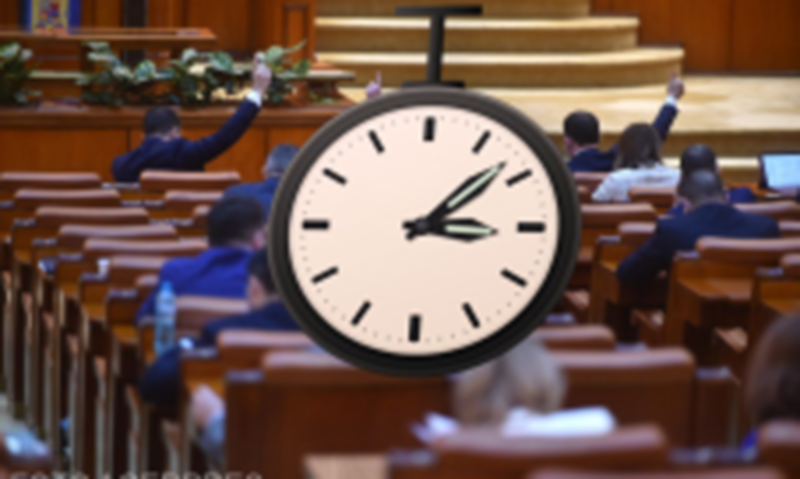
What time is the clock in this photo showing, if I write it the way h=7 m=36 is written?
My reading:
h=3 m=8
